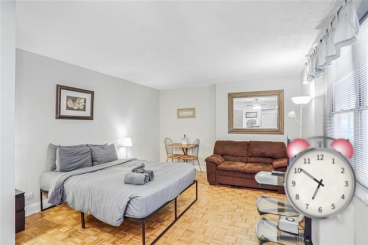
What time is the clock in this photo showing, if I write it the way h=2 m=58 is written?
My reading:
h=6 m=51
